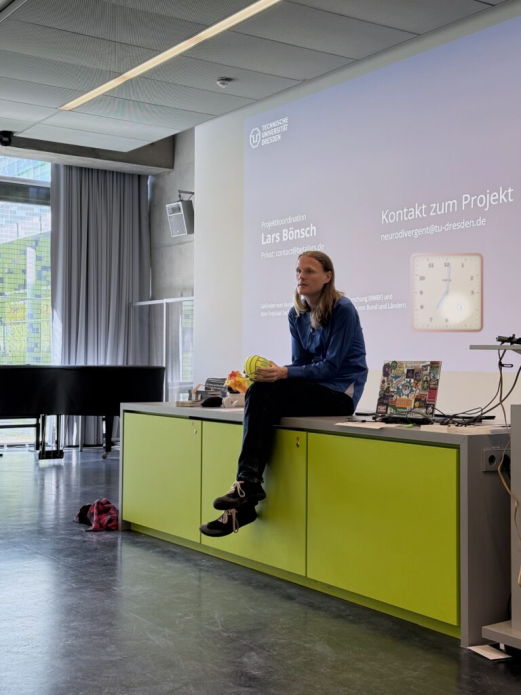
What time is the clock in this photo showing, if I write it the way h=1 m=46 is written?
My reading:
h=7 m=1
